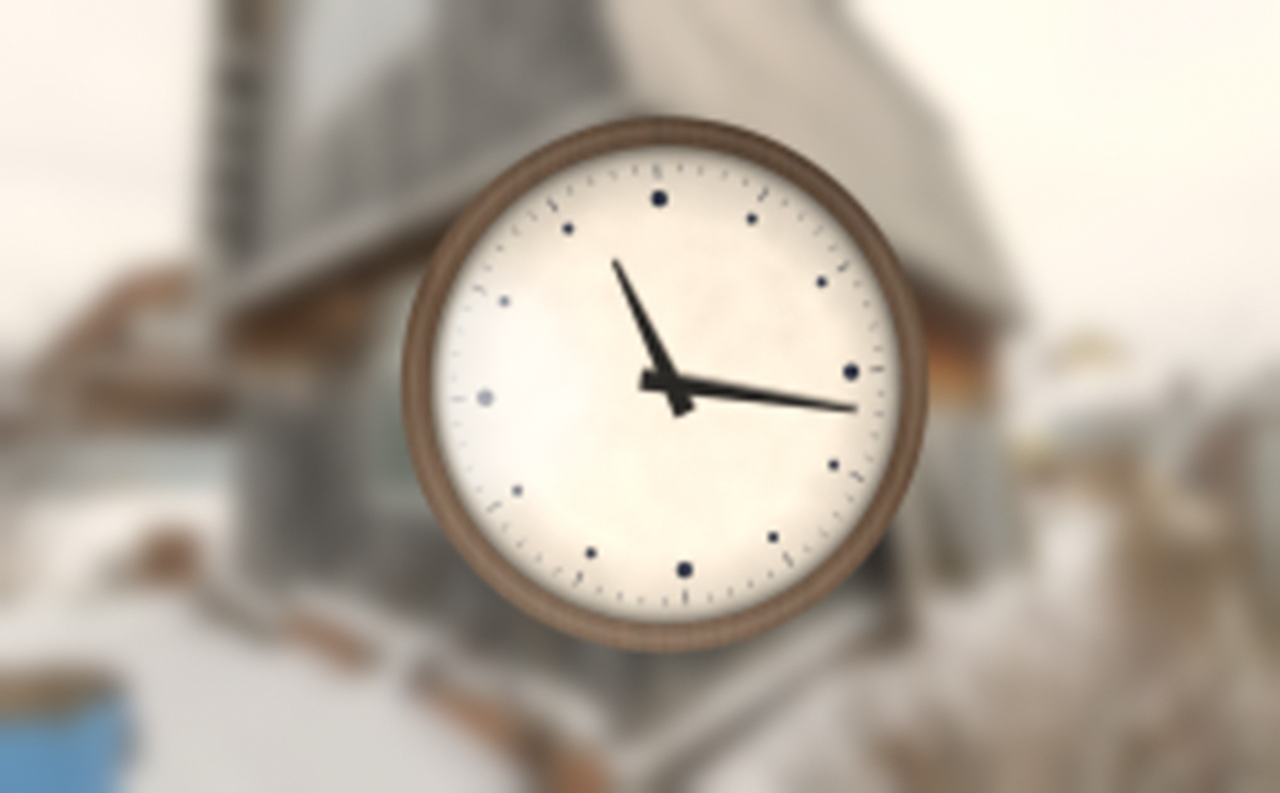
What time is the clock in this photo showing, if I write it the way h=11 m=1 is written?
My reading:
h=11 m=17
